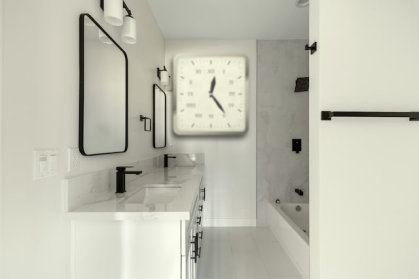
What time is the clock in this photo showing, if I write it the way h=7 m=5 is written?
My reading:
h=12 m=24
